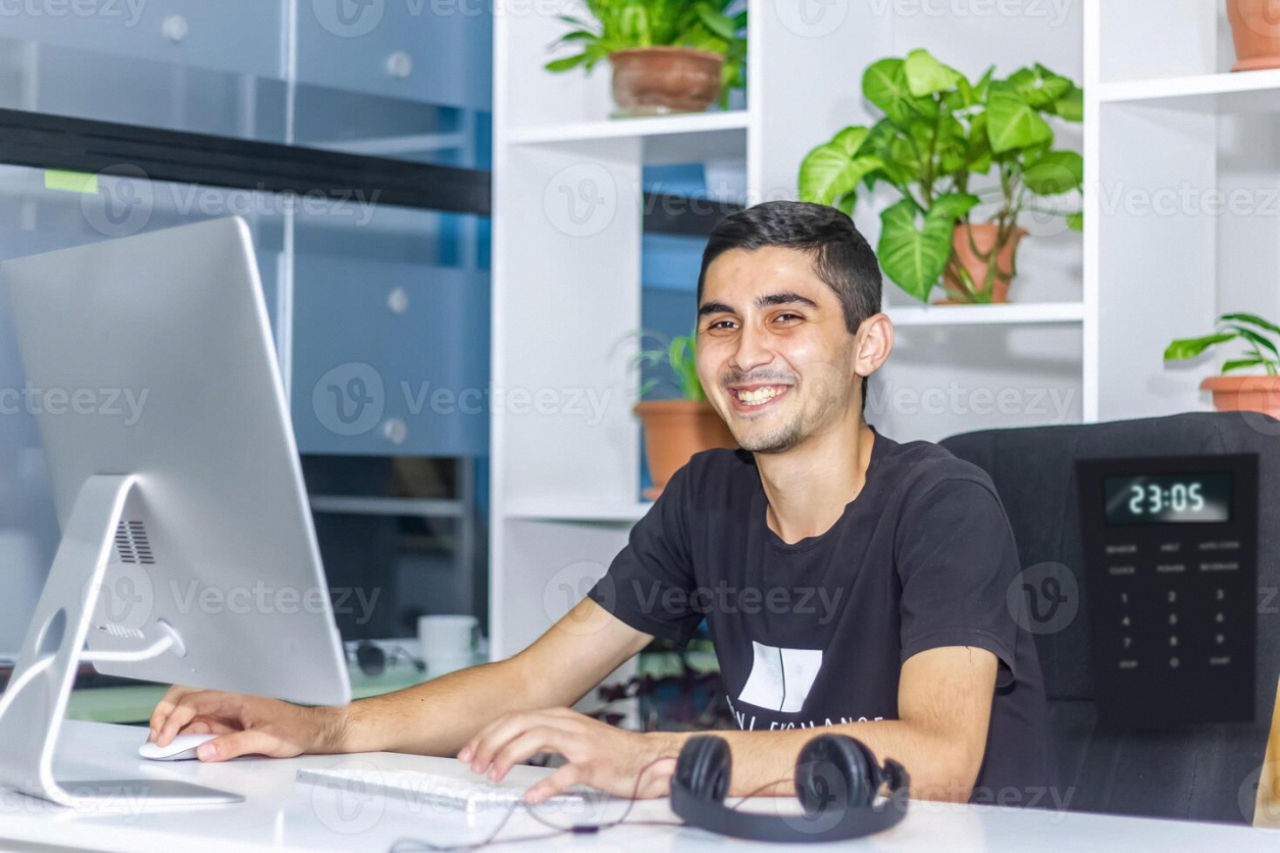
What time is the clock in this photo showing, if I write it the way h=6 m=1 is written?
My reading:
h=23 m=5
